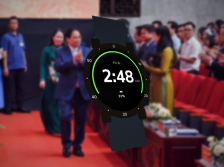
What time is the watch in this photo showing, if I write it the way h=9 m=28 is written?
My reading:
h=2 m=48
